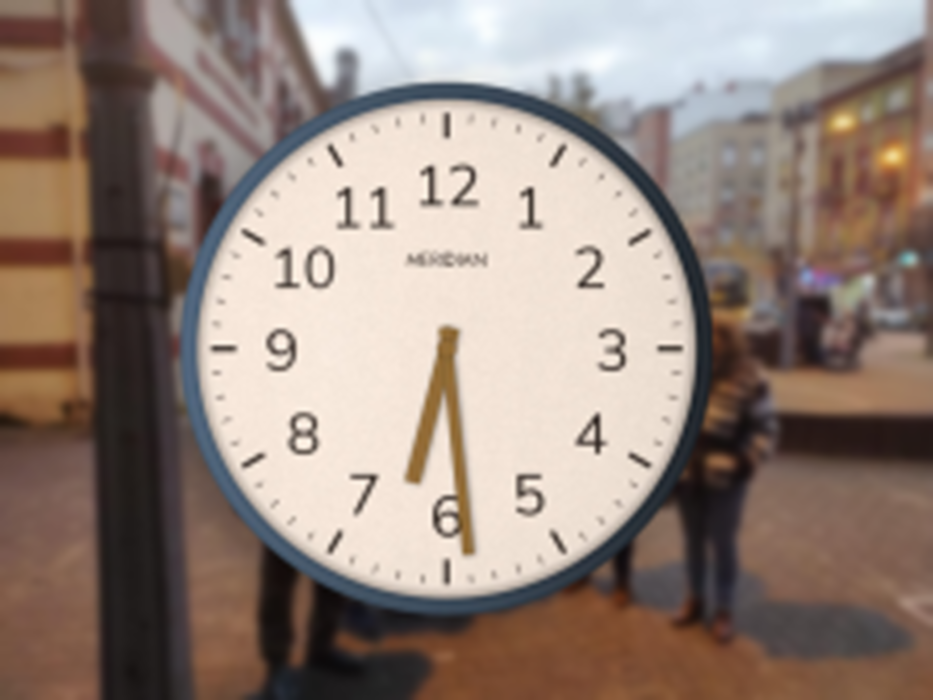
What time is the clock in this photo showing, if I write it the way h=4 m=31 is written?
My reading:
h=6 m=29
